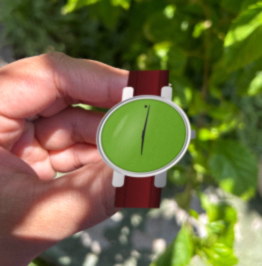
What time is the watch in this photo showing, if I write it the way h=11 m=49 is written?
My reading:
h=6 m=1
